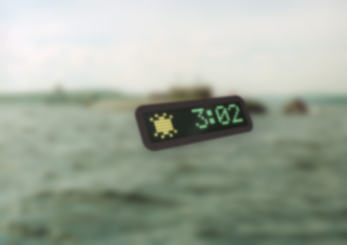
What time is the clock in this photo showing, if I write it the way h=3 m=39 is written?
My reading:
h=3 m=2
